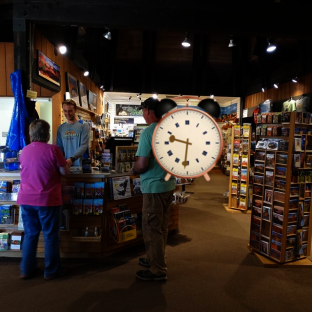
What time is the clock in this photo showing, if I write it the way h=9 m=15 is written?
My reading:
h=9 m=31
